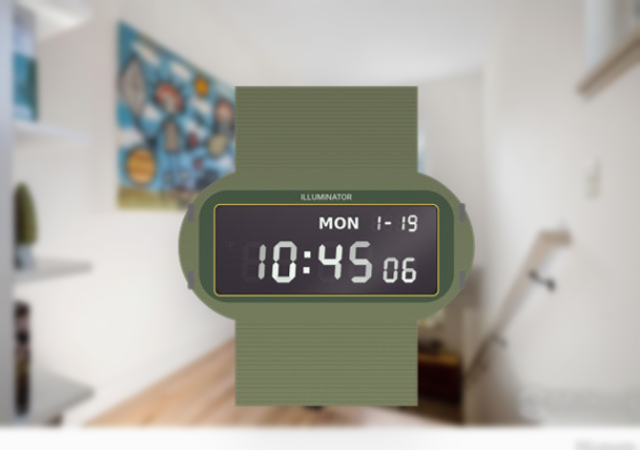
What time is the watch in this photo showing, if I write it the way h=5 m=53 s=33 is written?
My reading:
h=10 m=45 s=6
